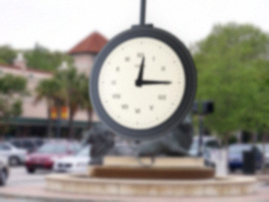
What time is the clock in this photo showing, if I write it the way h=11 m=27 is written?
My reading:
h=12 m=15
